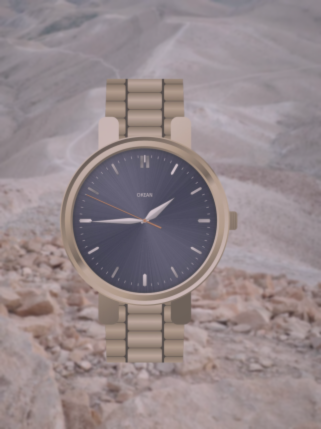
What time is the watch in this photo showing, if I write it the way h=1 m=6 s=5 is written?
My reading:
h=1 m=44 s=49
